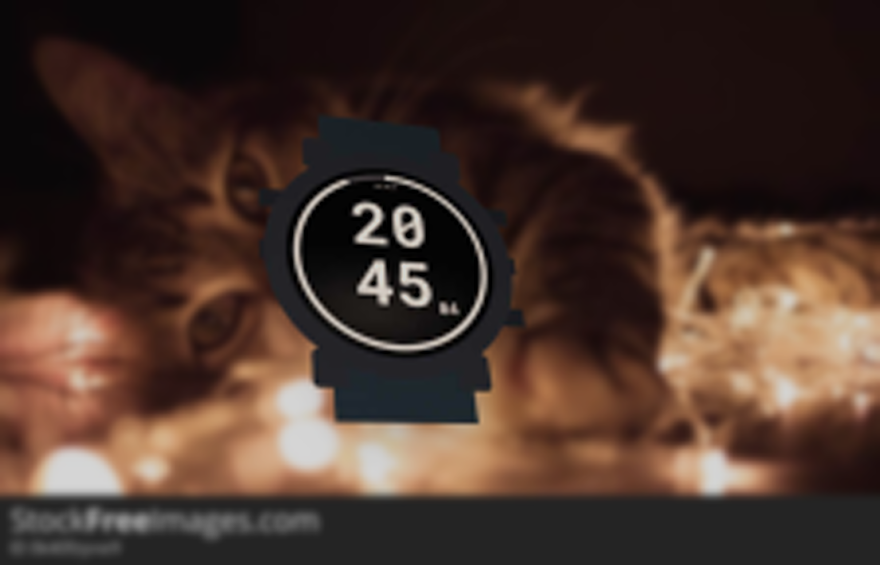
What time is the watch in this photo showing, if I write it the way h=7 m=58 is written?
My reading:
h=20 m=45
